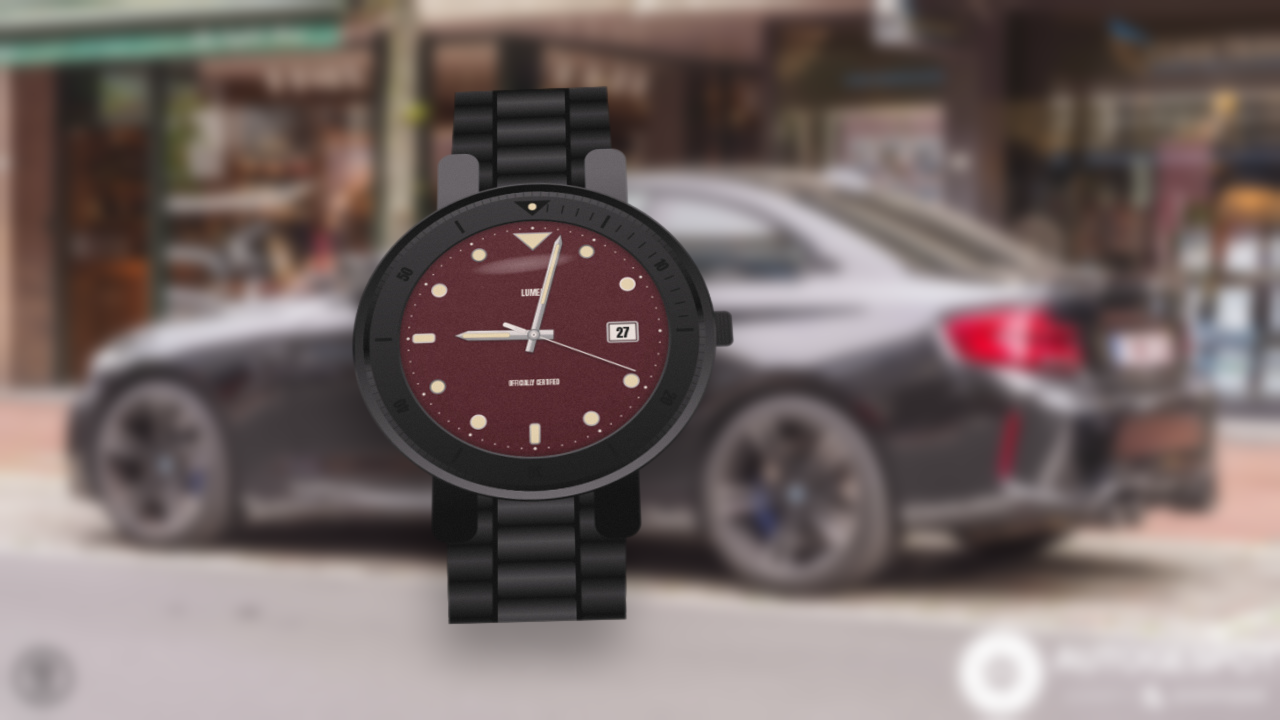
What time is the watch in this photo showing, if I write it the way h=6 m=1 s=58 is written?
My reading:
h=9 m=2 s=19
